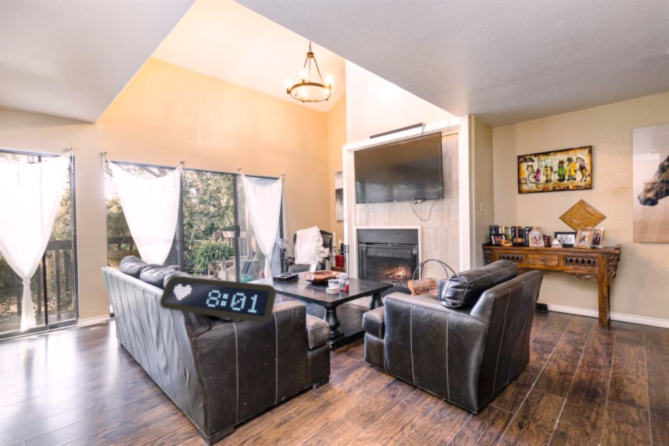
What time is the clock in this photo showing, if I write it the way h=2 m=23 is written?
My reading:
h=8 m=1
